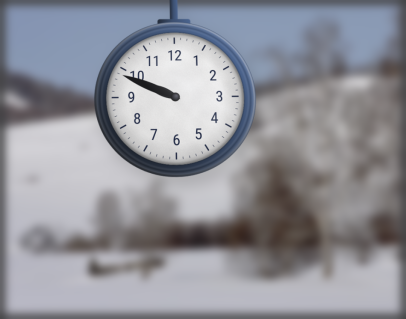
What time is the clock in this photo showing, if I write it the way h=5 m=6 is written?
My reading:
h=9 m=49
